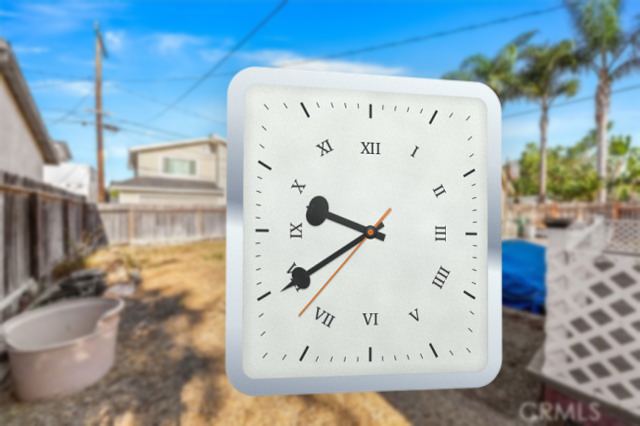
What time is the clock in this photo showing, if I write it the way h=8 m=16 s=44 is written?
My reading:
h=9 m=39 s=37
